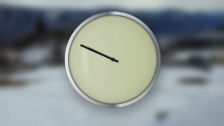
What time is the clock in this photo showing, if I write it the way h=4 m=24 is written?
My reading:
h=9 m=49
